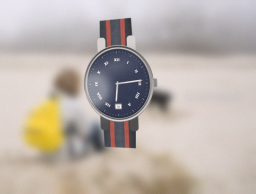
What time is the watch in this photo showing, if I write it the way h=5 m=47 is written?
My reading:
h=6 m=14
